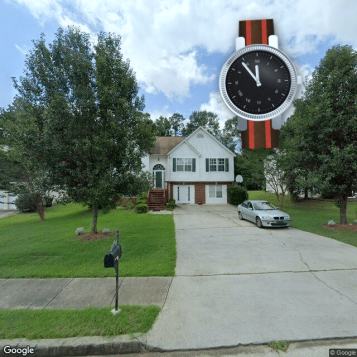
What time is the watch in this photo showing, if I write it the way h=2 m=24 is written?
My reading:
h=11 m=54
